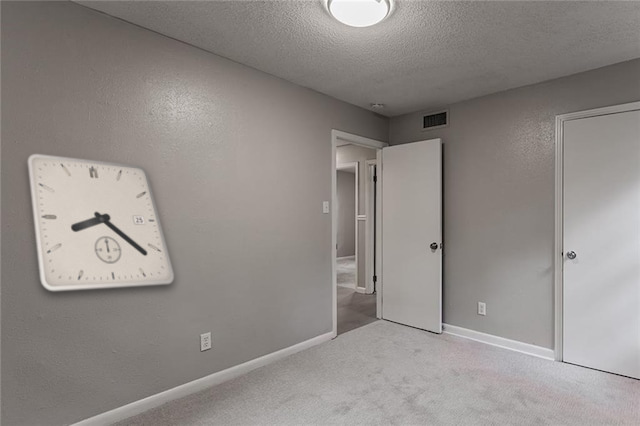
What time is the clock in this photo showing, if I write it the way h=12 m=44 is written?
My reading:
h=8 m=22
